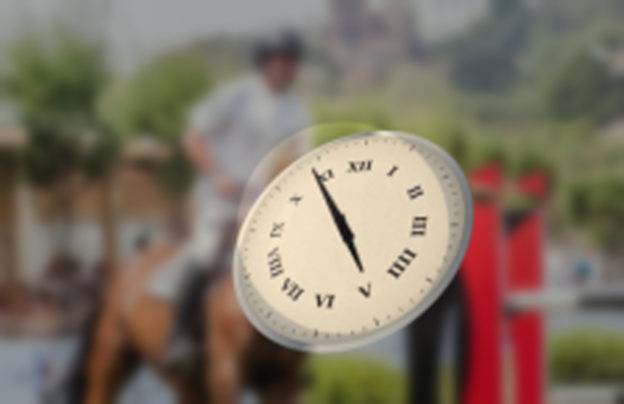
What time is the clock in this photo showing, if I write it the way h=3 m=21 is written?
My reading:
h=4 m=54
